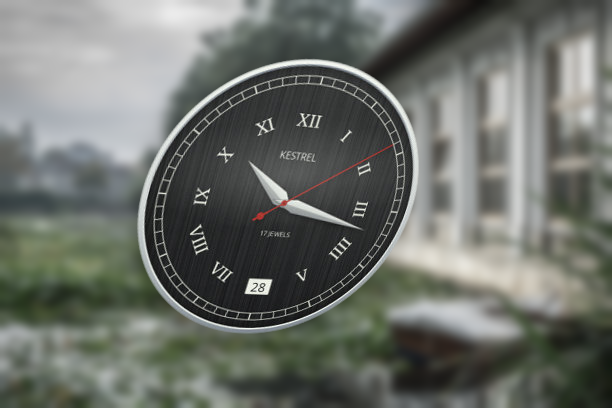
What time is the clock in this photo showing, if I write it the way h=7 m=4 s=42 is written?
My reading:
h=10 m=17 s=9
